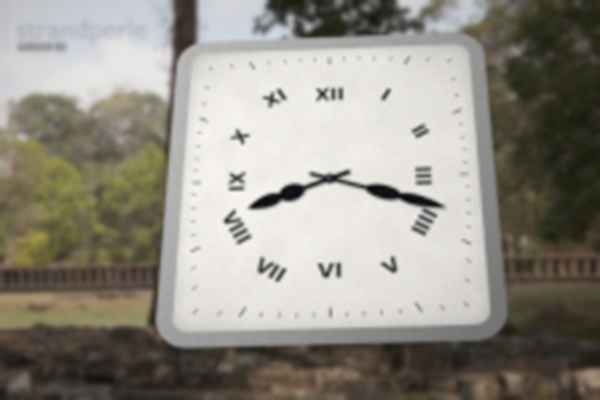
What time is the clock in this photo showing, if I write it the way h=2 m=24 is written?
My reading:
h=8 m=18
